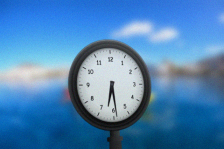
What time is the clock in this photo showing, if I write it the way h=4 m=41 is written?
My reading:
h=6 m=29
